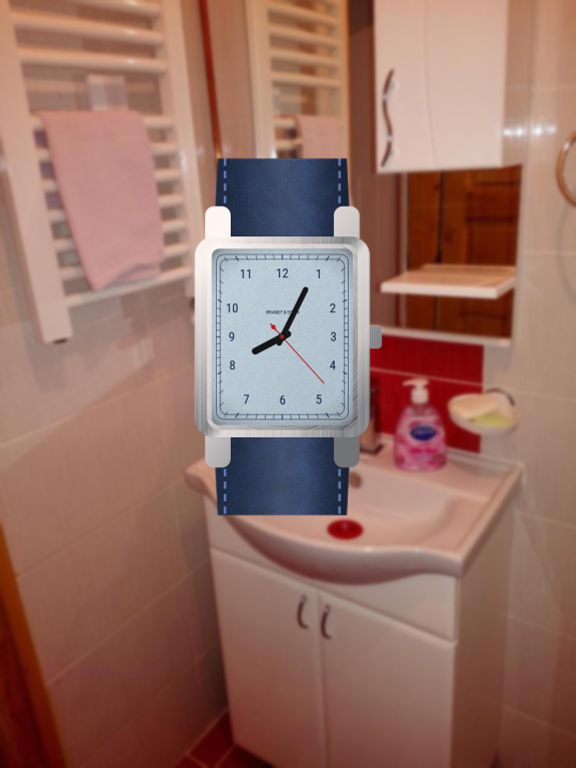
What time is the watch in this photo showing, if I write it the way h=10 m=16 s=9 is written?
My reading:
h=8 m=4 s=23
